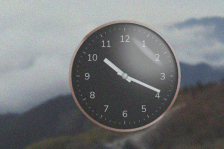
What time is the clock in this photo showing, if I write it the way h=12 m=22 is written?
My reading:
h=10 m=19
